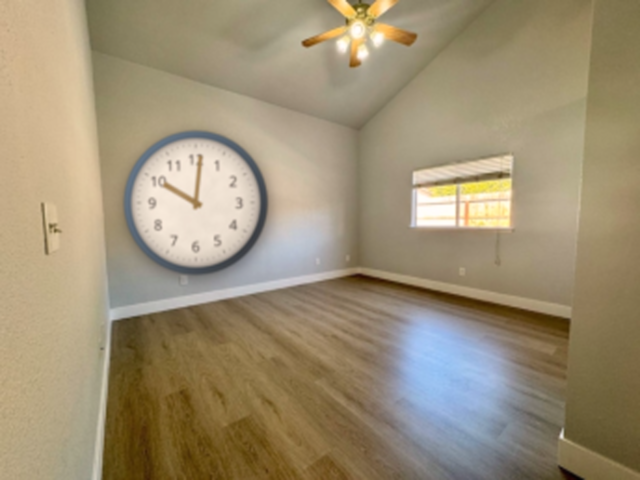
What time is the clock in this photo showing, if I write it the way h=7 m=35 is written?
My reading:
h=10 m=1
